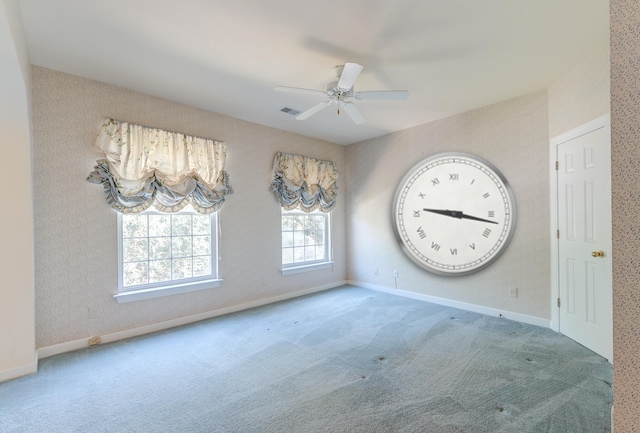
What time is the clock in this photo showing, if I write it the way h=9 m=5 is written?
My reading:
h=9 m=17
